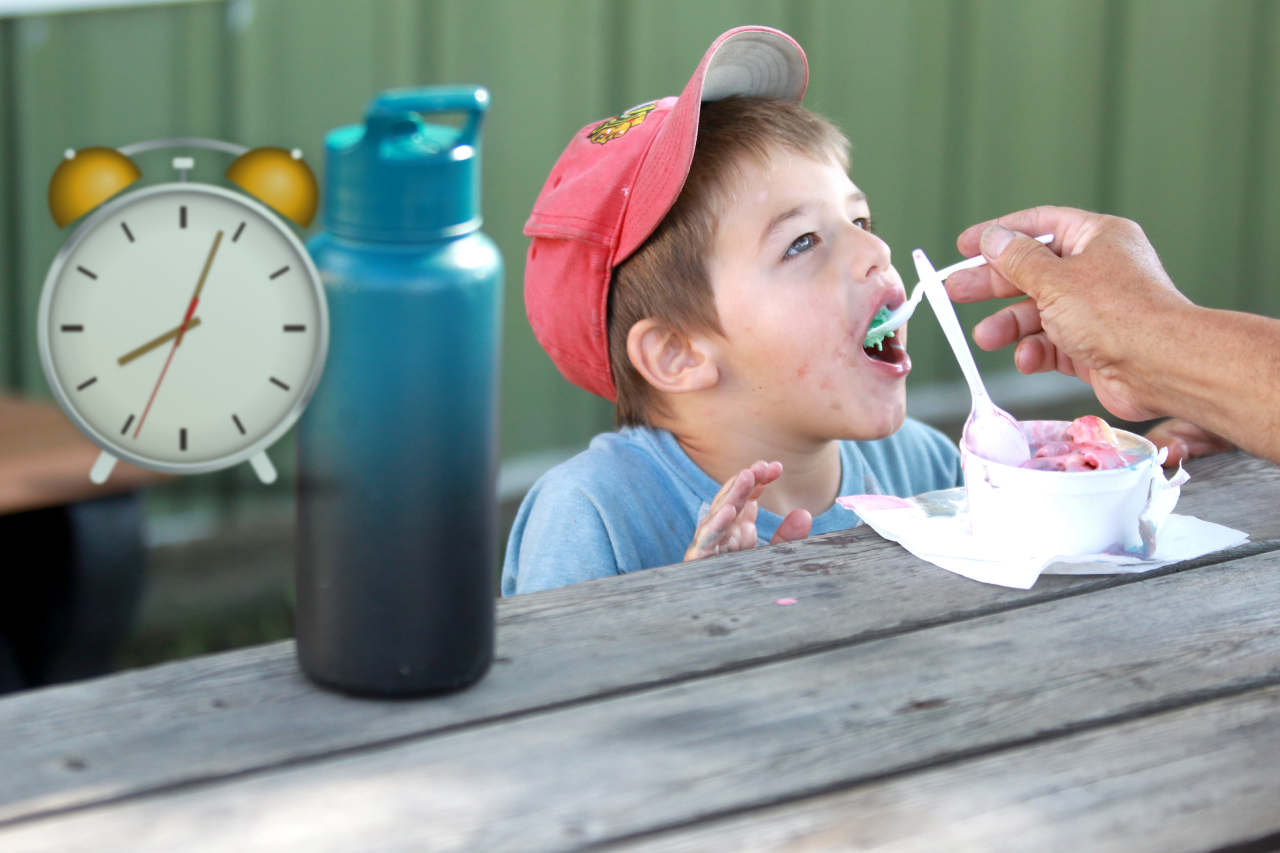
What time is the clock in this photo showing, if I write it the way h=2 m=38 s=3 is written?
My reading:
h=8 m=3 s=34
